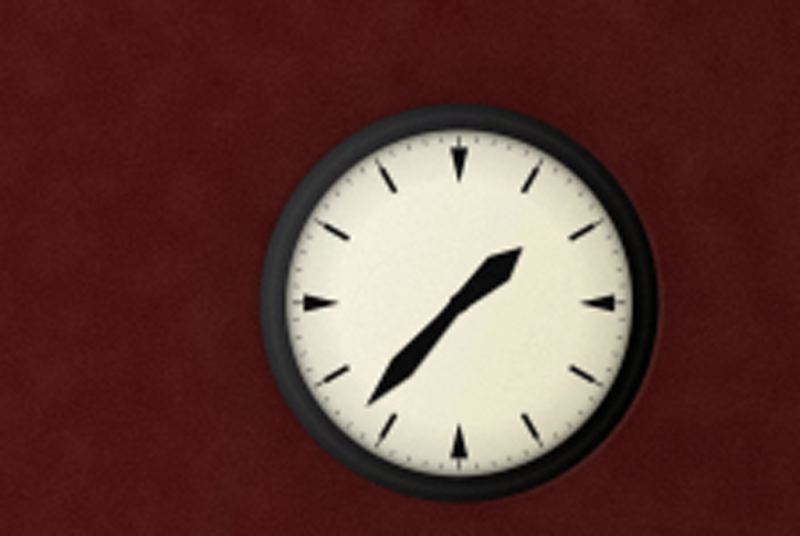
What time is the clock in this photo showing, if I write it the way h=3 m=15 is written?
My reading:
h=1 m=37
